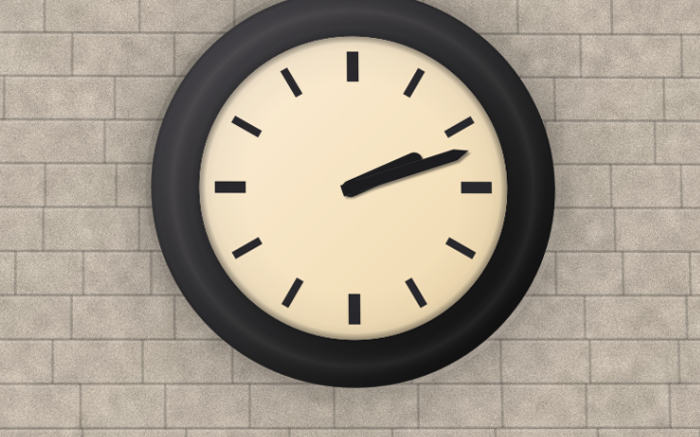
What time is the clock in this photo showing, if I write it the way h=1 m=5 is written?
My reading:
h=2 m=12
